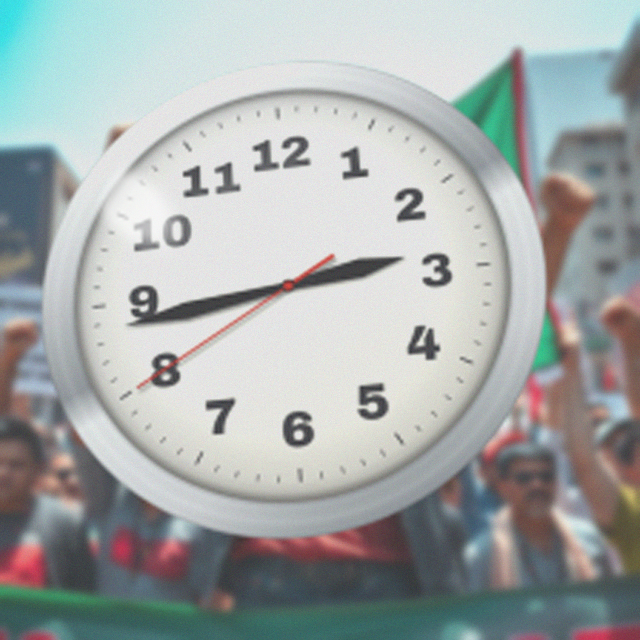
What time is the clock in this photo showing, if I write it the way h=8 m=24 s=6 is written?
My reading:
h=2 m=43 s=40
